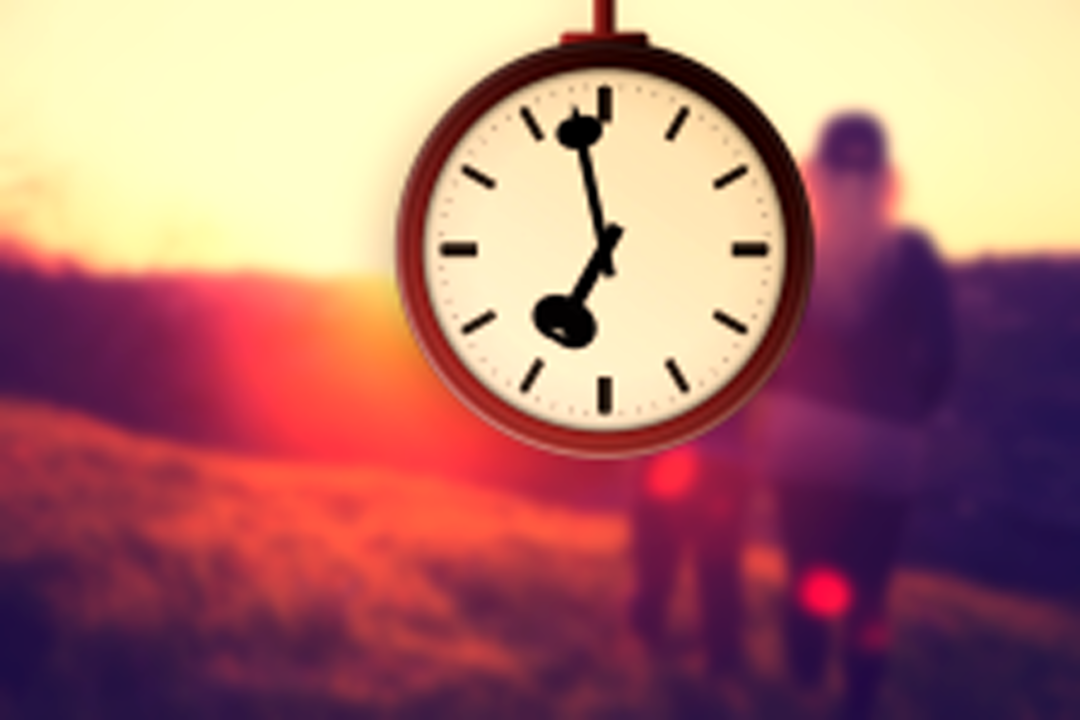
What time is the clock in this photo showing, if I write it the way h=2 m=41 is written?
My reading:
h=6 m=58
